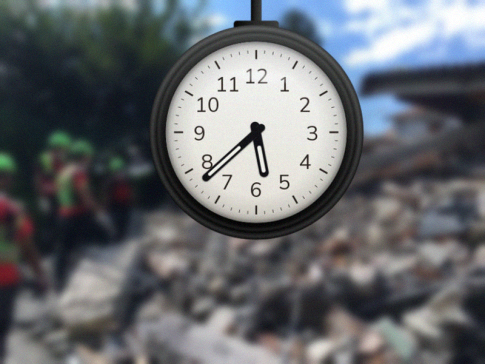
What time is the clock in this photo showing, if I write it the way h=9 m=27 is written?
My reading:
h=5 m=38
